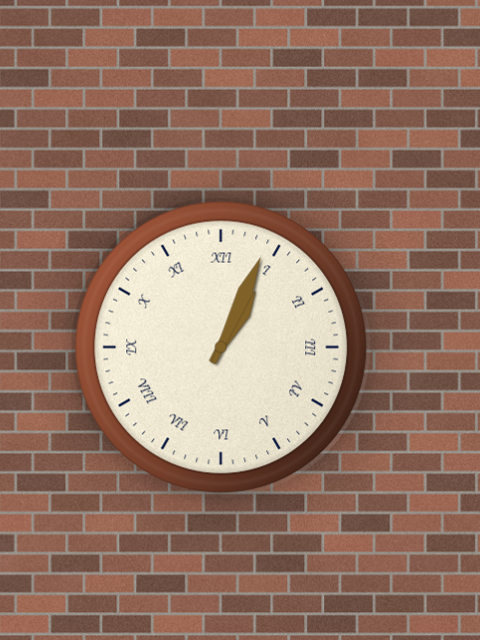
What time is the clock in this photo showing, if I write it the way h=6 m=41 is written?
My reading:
h=1 m=4
